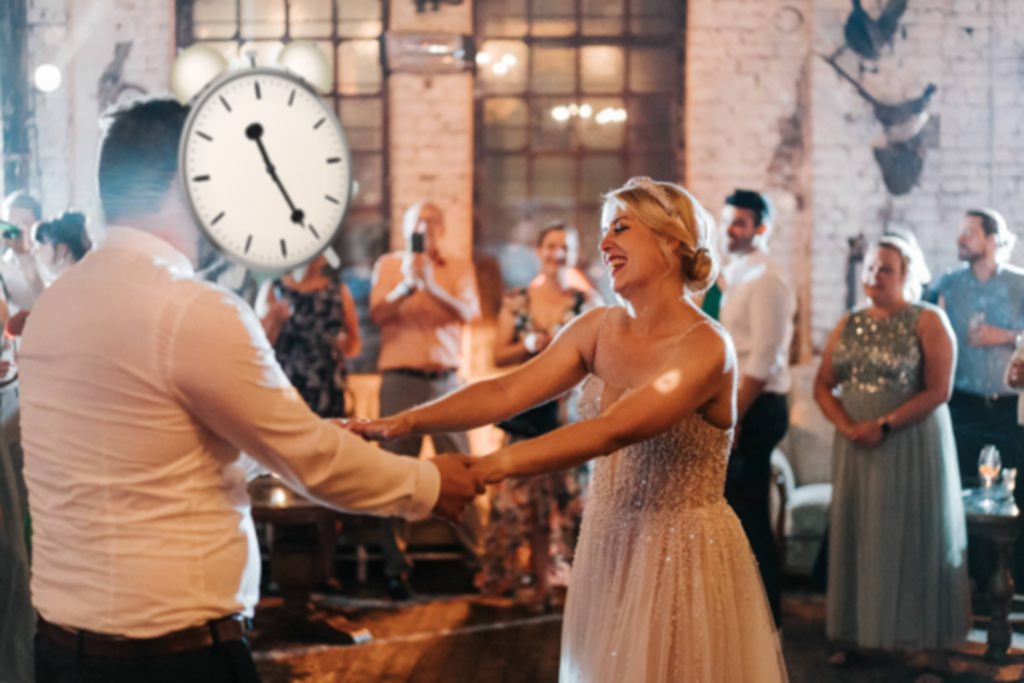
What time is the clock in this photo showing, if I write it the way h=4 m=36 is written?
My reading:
h=11 m=26
